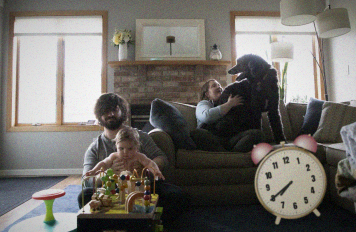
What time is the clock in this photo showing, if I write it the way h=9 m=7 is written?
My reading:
h=7 m=40
